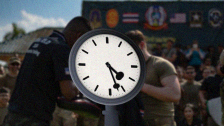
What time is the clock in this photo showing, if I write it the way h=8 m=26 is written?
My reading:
h=4 m=27
